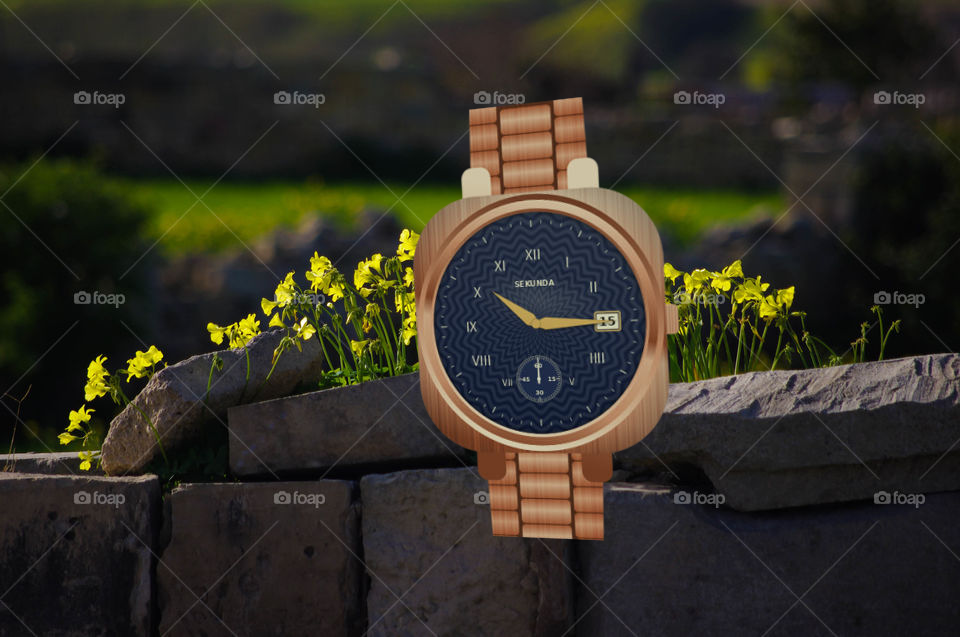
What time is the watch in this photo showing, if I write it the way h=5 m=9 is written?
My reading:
h=10 m=15
